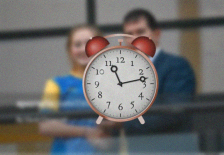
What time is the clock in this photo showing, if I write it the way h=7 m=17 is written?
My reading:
h=11 m=13
